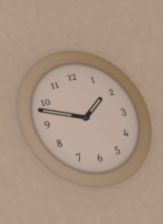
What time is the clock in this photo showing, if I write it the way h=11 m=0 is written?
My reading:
h=1 m=48
